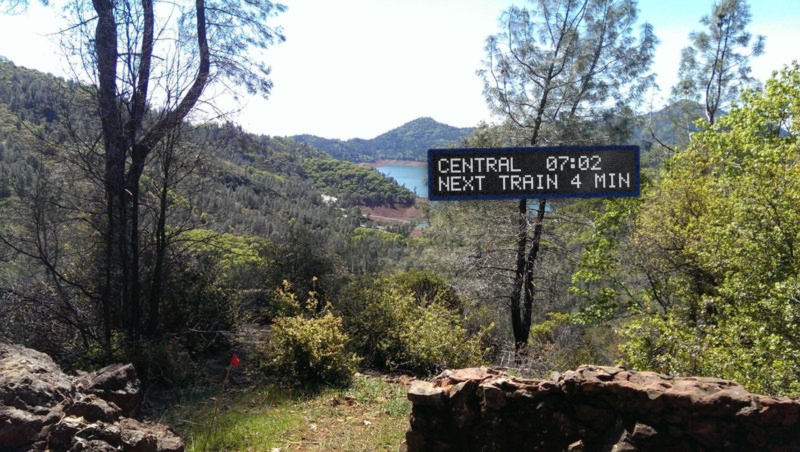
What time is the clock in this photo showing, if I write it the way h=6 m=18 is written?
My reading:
h=7 m=2
